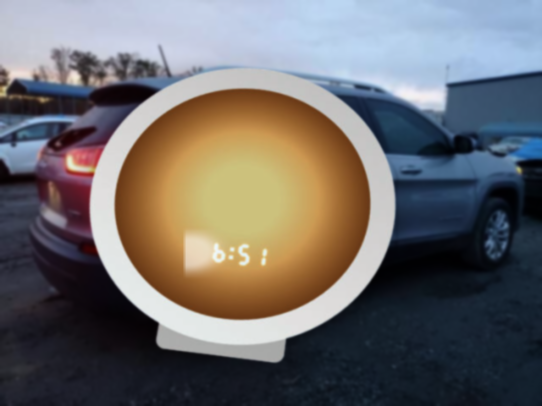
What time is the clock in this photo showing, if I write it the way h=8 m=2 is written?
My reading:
h=6 m=51
